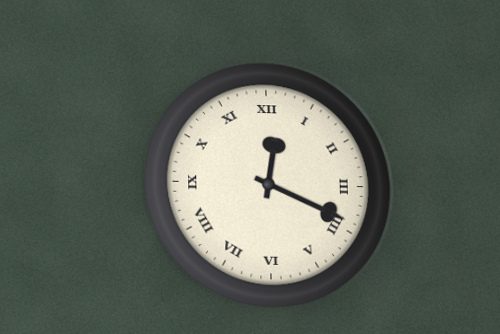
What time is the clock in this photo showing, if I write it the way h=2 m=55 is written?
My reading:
h=12 m=19
